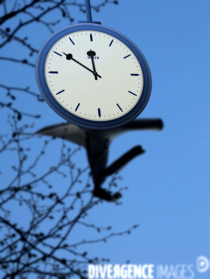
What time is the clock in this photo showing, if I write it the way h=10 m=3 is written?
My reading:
h=11 m=51
